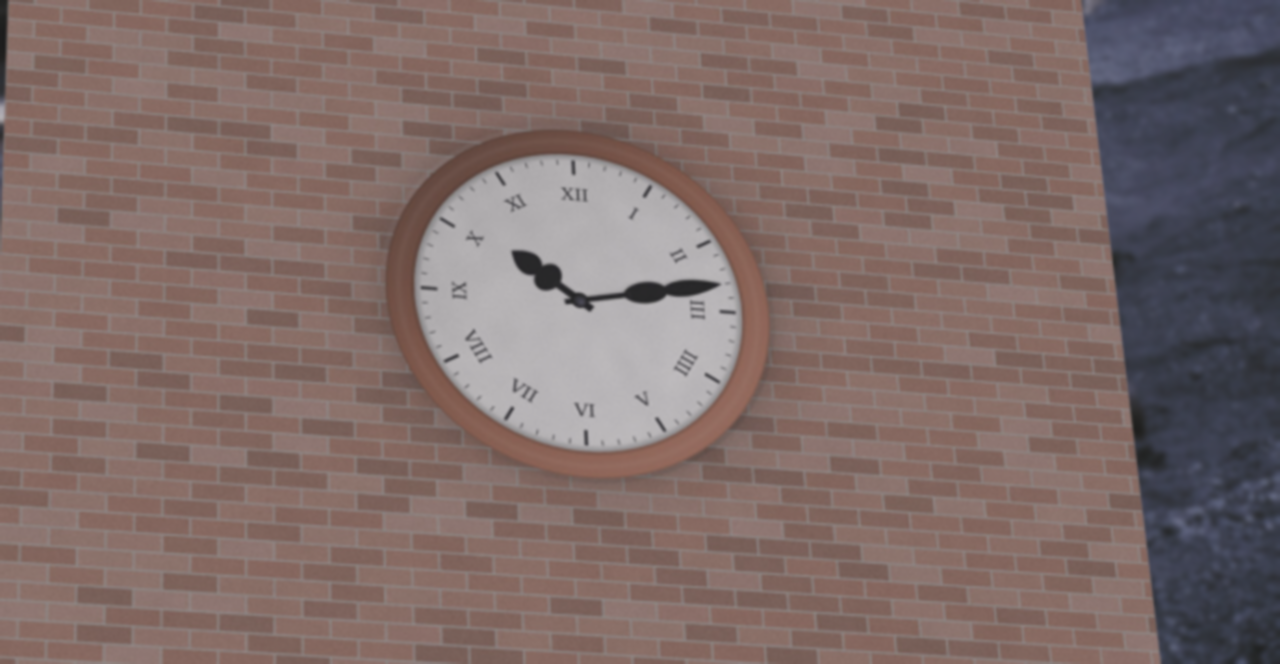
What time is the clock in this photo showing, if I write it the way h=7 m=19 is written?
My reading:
h=10 m=13
